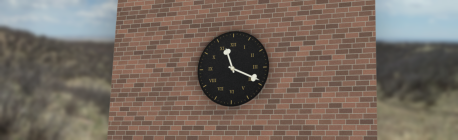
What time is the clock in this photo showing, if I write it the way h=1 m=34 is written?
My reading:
h=11 m=19
